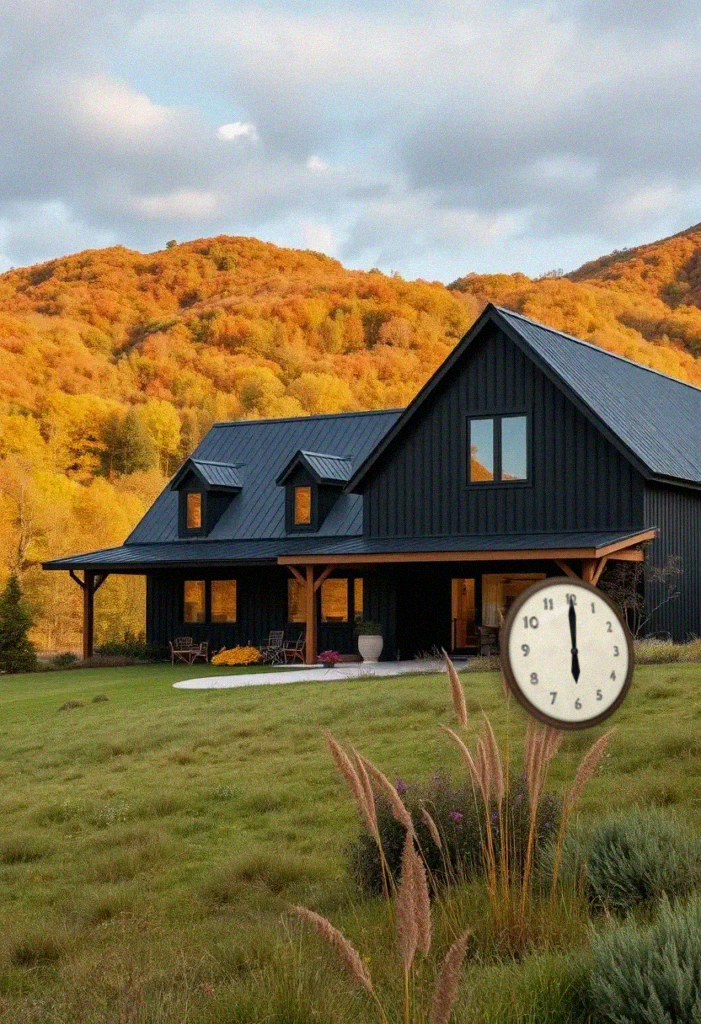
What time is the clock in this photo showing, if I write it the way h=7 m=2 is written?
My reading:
h=6 m=0
